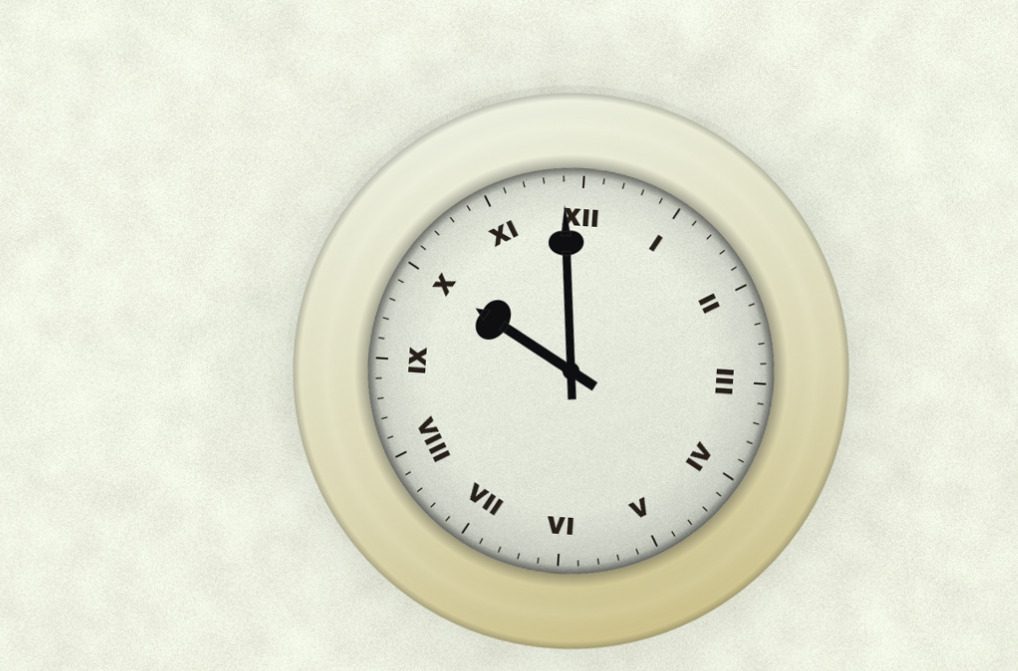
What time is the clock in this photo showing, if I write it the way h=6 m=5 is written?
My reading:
h=9 m=59
